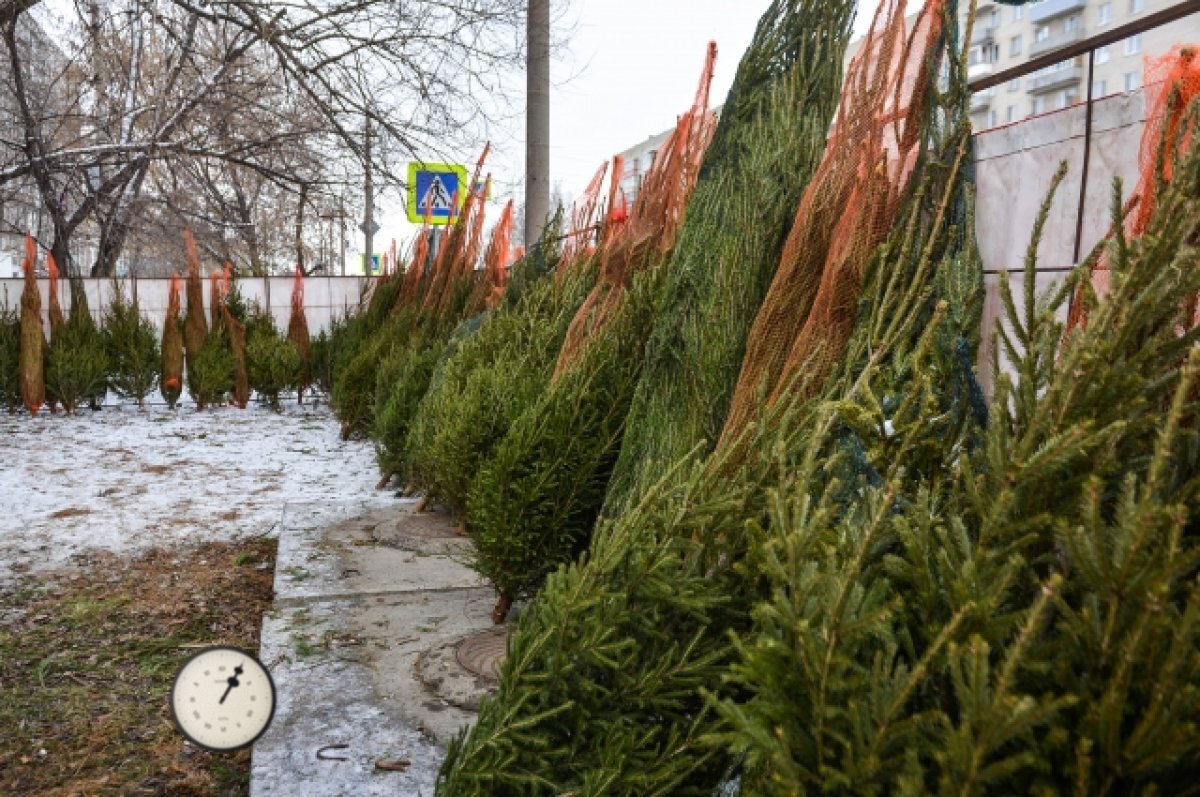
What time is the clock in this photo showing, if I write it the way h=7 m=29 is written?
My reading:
h=1 m=5
